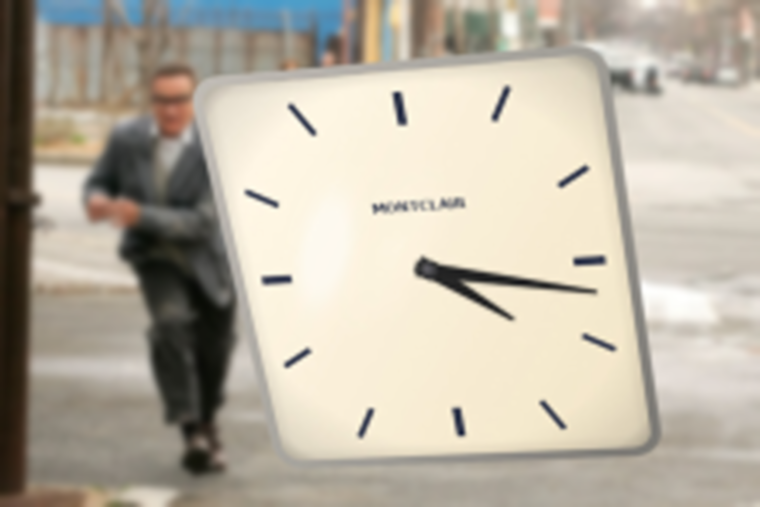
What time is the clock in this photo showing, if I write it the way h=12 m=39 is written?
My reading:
h=4 m=17
